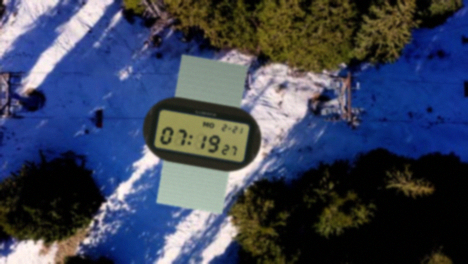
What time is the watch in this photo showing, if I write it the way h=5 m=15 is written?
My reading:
h=7 m=19
